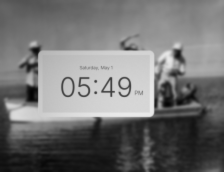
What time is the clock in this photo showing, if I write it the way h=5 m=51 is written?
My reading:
h=5 m=49
